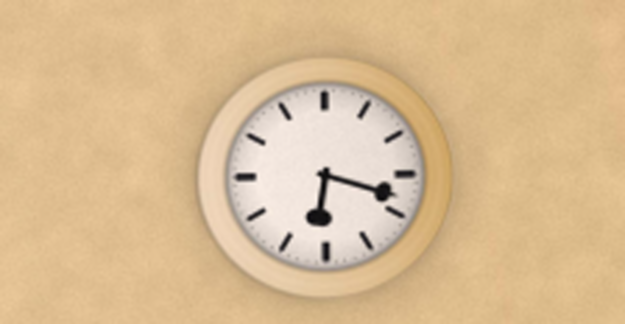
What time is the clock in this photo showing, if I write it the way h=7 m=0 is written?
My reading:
h=6 m=18
